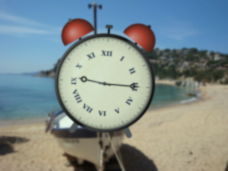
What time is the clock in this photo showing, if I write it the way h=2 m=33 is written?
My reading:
h=9 m=15
